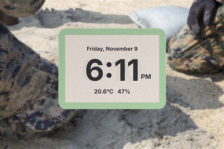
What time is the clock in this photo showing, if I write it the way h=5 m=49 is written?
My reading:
h=6 m=11
